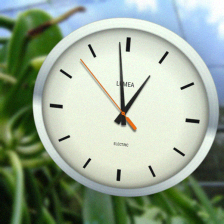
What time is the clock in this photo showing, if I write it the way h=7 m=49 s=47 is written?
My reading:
h=12 m=58 s=53
